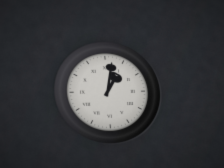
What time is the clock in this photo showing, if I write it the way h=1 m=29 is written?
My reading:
h=1 m=2
